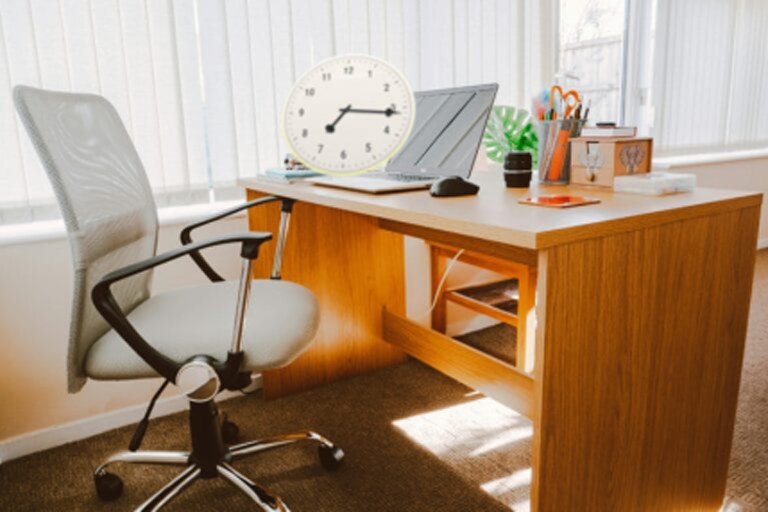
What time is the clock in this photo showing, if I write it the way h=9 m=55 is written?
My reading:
h=7 m=16
